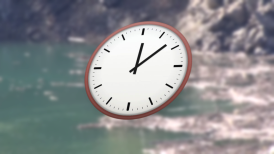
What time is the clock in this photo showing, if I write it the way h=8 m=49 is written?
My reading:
h=12 m=8
